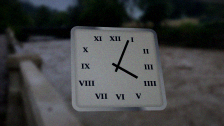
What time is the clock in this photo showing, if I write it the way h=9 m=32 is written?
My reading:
h=4 m=4
